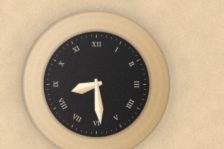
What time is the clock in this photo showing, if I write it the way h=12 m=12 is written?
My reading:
h=8 m=29
